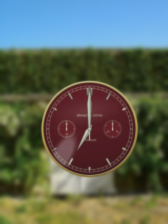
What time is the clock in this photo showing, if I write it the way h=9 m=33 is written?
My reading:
h=7 m=0
